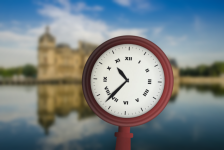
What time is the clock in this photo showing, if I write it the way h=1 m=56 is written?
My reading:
h=10 m=37
